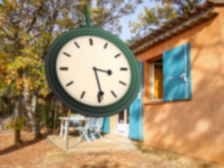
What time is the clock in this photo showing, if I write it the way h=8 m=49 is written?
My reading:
h=3 m=29
